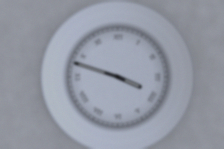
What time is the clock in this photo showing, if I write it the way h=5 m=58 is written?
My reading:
h=3 m=48
